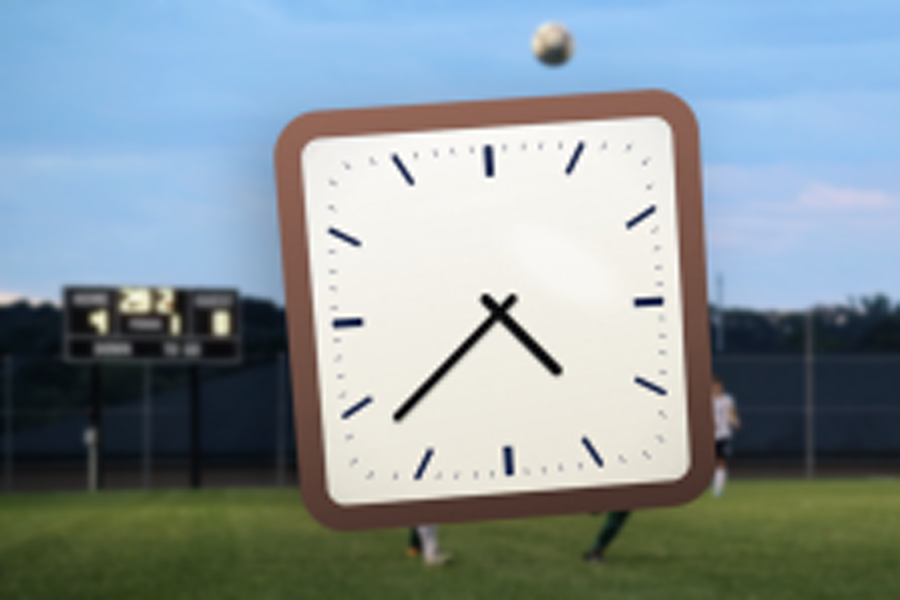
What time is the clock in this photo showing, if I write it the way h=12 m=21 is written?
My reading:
h=4 m=38
